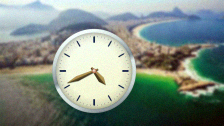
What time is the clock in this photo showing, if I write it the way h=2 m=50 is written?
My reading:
h=4 m=41
